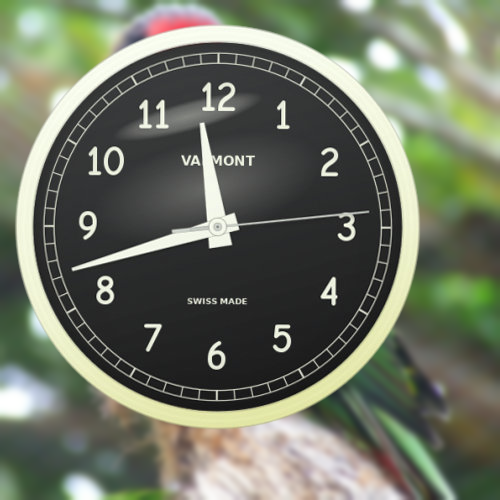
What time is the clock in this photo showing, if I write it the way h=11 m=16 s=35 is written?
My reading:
h=11 m=42 s=14
